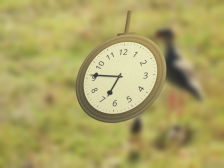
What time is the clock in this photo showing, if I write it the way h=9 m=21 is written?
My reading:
h=6 m=46
